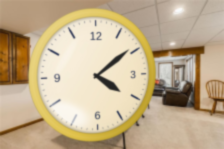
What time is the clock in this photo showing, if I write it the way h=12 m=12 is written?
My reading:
h=4 m=9
